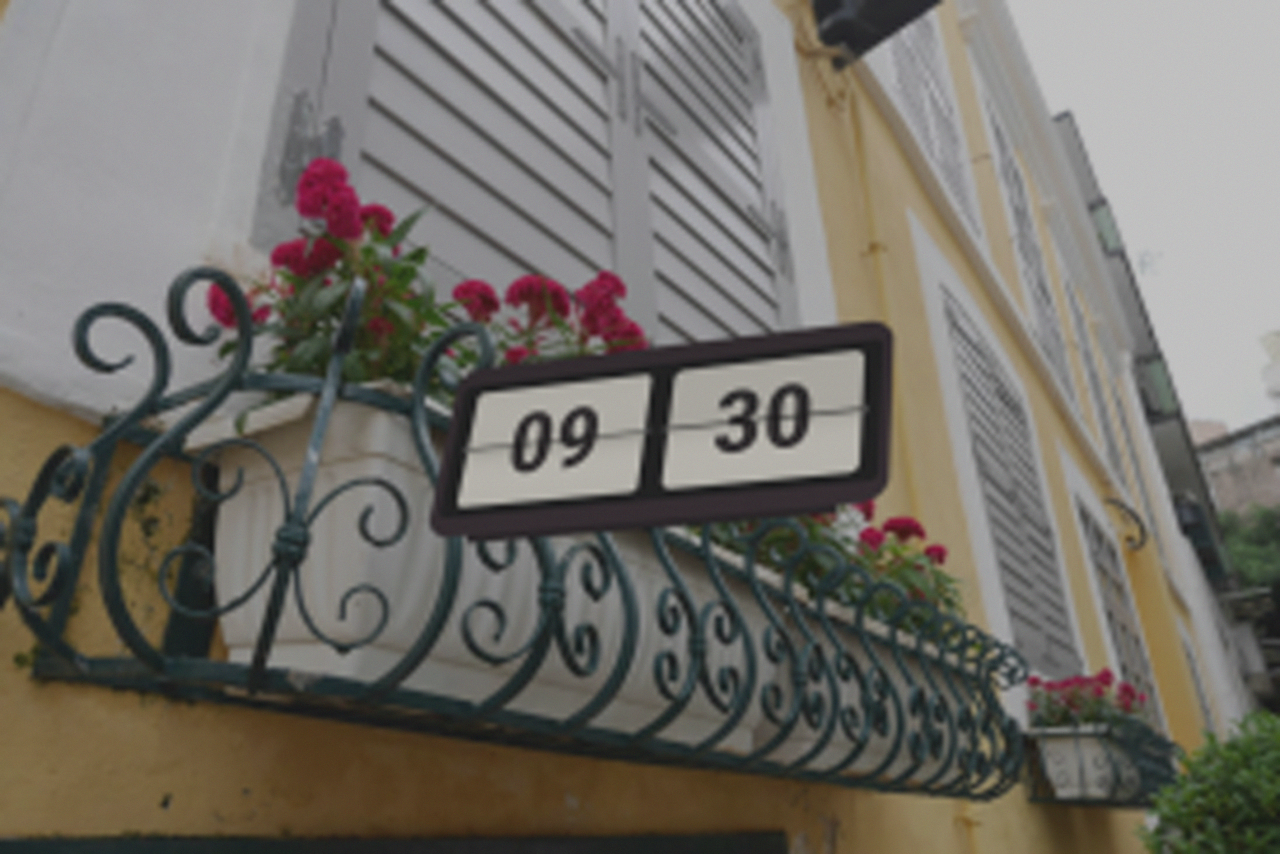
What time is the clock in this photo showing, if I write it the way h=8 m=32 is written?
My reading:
h=9 m=30
